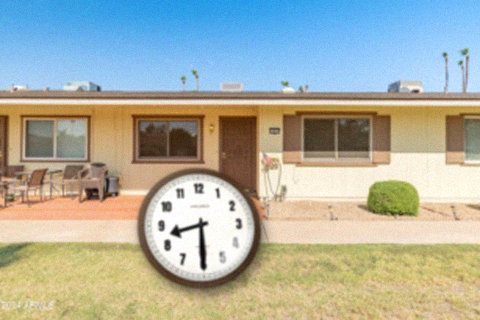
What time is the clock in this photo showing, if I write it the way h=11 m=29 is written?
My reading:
h=8 m=30
